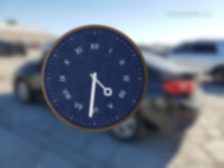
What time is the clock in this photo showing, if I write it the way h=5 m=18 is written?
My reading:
h=4 m=31
